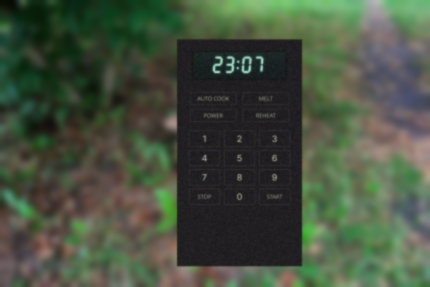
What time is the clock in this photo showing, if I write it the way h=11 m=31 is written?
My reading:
h=23 m=7
